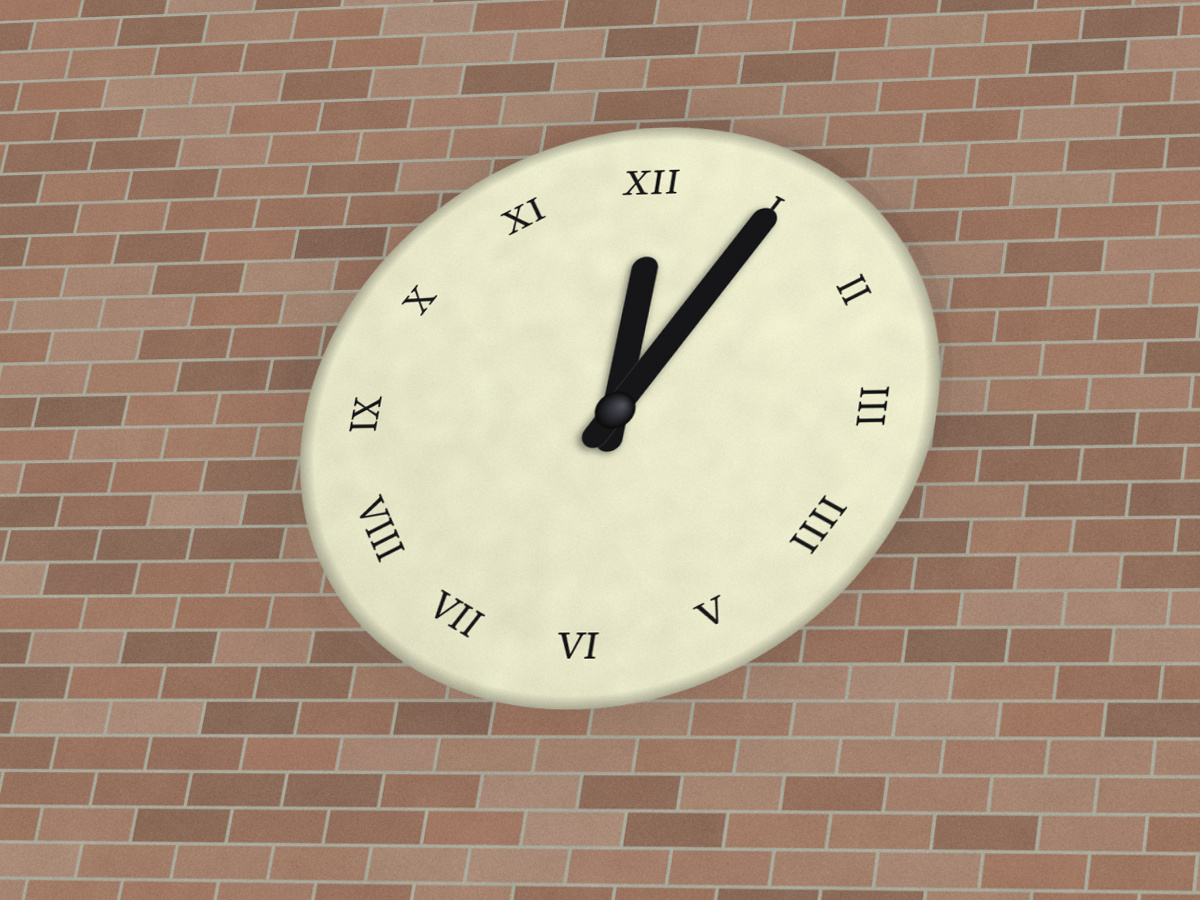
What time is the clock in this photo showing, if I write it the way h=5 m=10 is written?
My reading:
h=12 m=5
